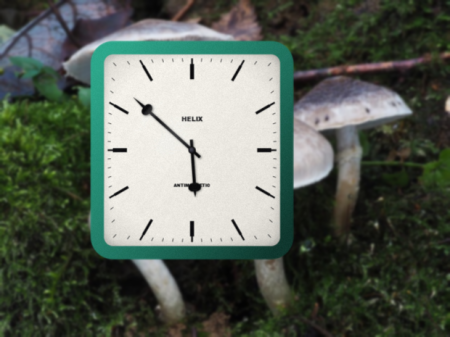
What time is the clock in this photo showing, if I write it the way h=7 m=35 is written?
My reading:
h=5 m=52
